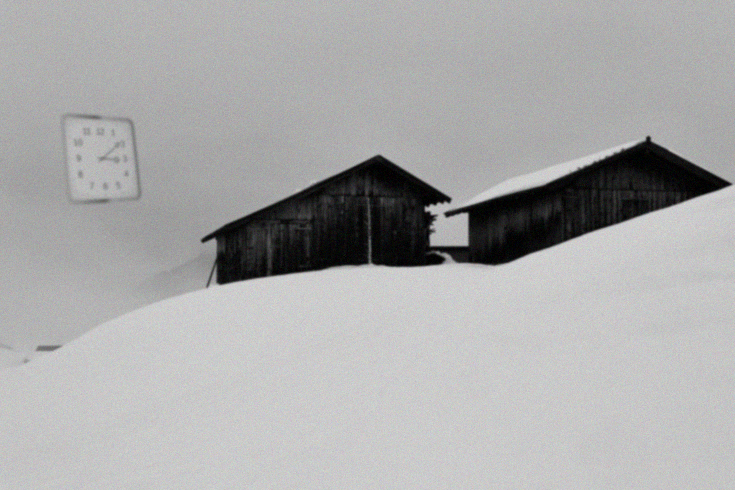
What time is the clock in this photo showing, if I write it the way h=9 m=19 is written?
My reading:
h=3 m=9
